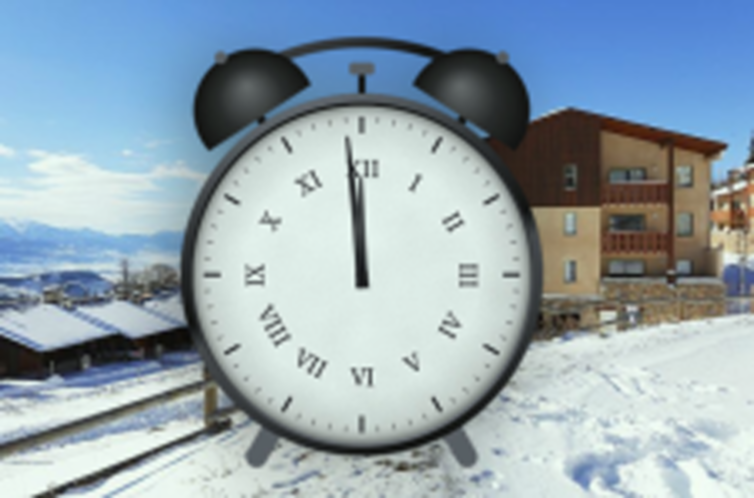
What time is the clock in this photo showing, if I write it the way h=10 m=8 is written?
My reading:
h=11 m=59
